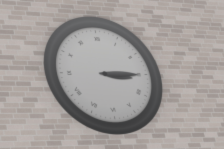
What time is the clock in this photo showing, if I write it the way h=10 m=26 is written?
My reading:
h=3 m=15
